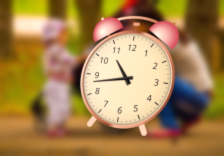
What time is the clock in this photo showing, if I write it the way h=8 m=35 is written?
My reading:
h=10 m=43
